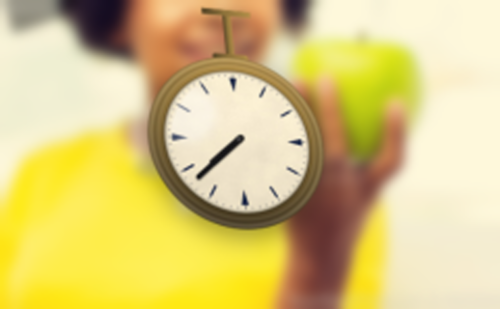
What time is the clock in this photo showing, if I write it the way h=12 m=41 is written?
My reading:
h=7 m=38
